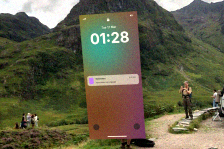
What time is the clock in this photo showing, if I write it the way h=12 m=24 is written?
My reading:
h=1 m=28
